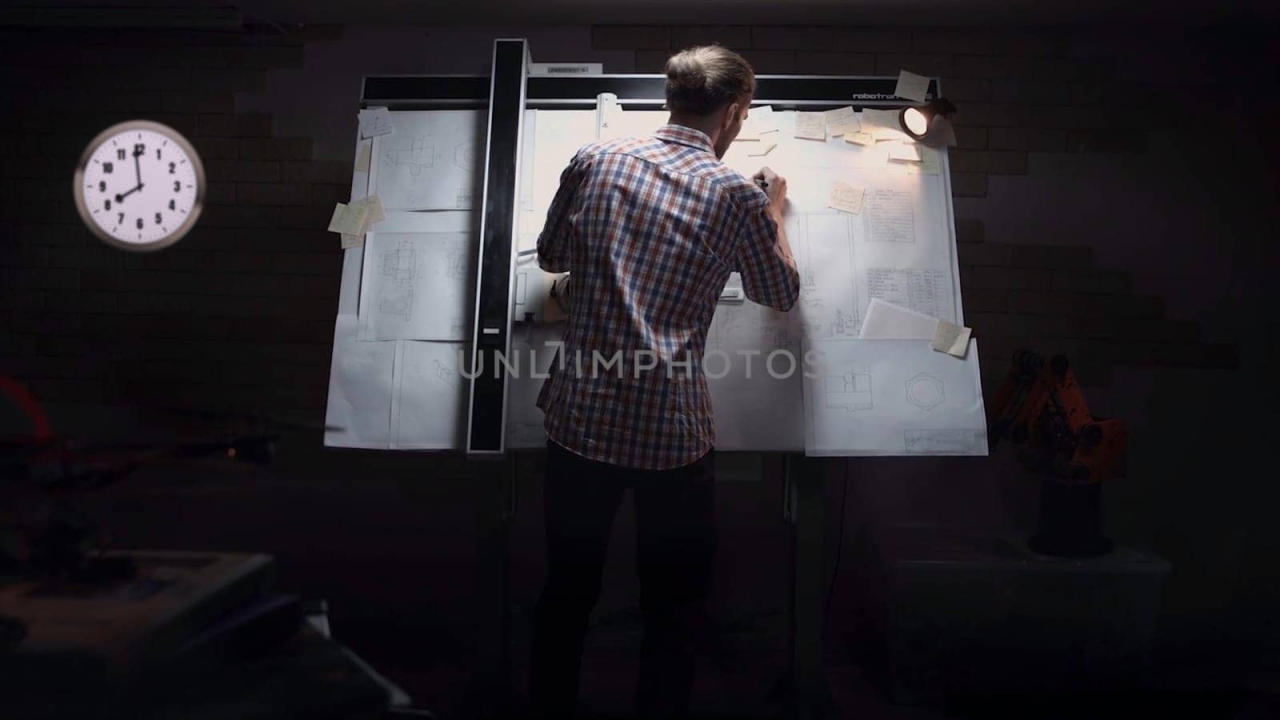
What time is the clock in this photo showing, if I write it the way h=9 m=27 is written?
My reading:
h=7 m=59
